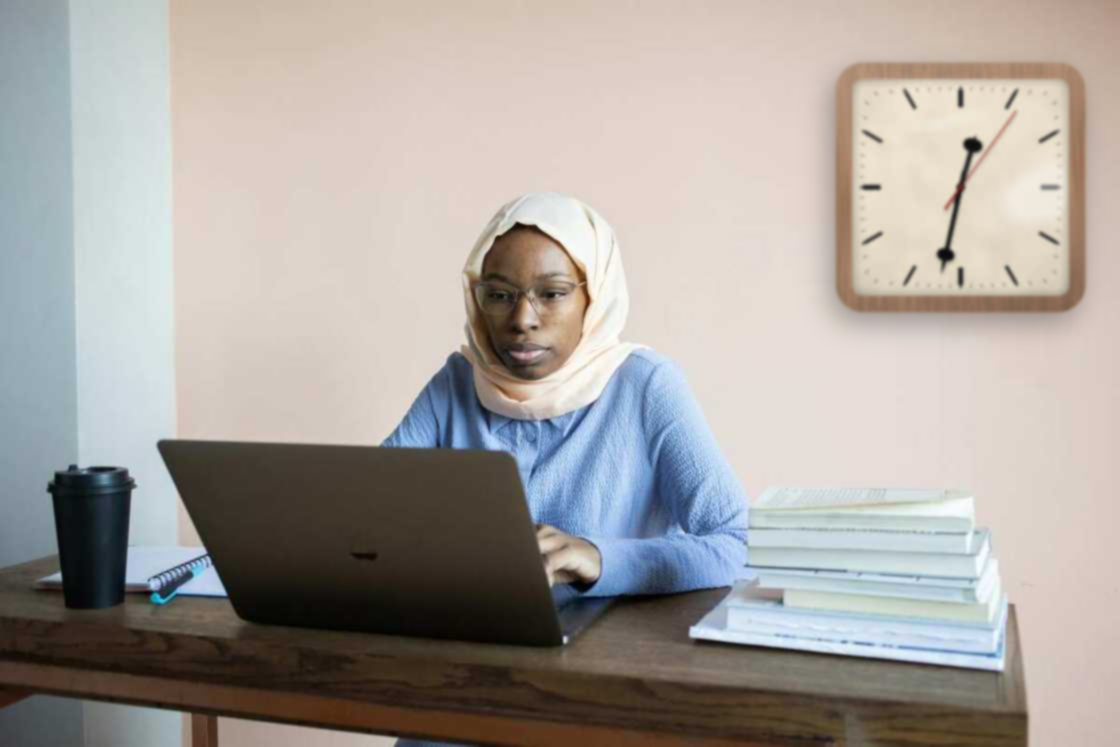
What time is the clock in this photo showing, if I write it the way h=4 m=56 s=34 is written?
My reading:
h=12 m=32 s=6
